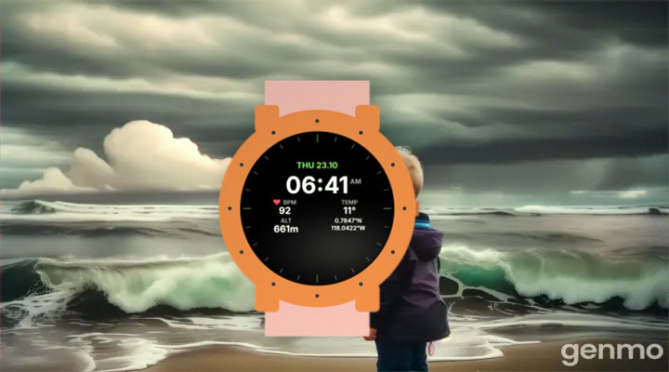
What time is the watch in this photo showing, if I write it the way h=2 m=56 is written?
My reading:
h=6 m=41
